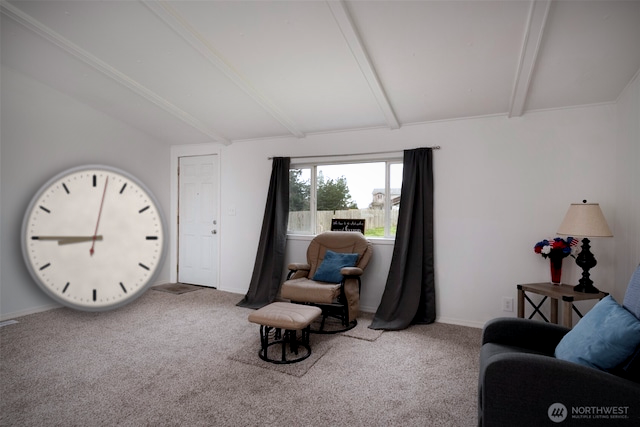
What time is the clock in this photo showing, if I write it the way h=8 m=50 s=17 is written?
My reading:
h=8 m=45 s=2
